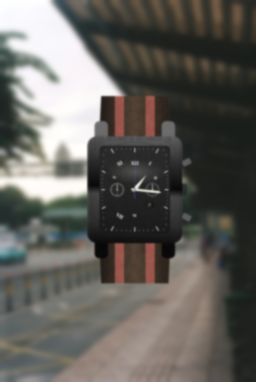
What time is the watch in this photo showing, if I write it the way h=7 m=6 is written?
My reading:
h=1 m=16
